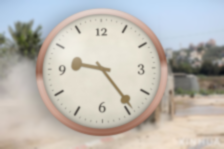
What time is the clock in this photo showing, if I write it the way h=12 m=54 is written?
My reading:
h=9 m=24
